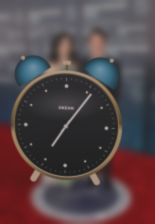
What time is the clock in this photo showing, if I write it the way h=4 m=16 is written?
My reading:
h=7 m=6
